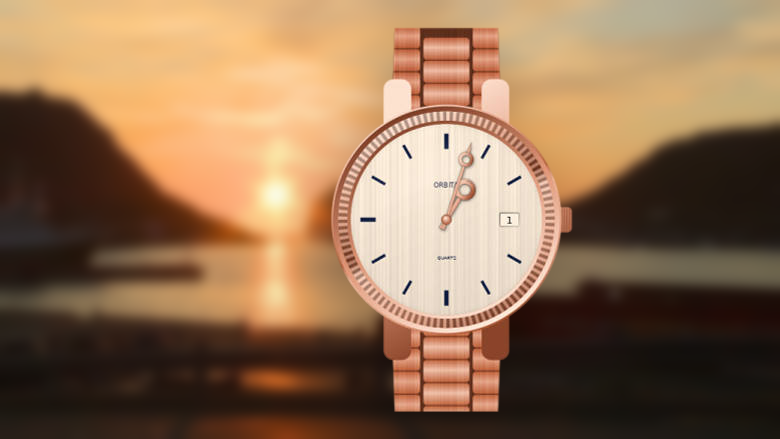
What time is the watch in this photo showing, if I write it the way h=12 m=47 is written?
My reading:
h=1 m=3
